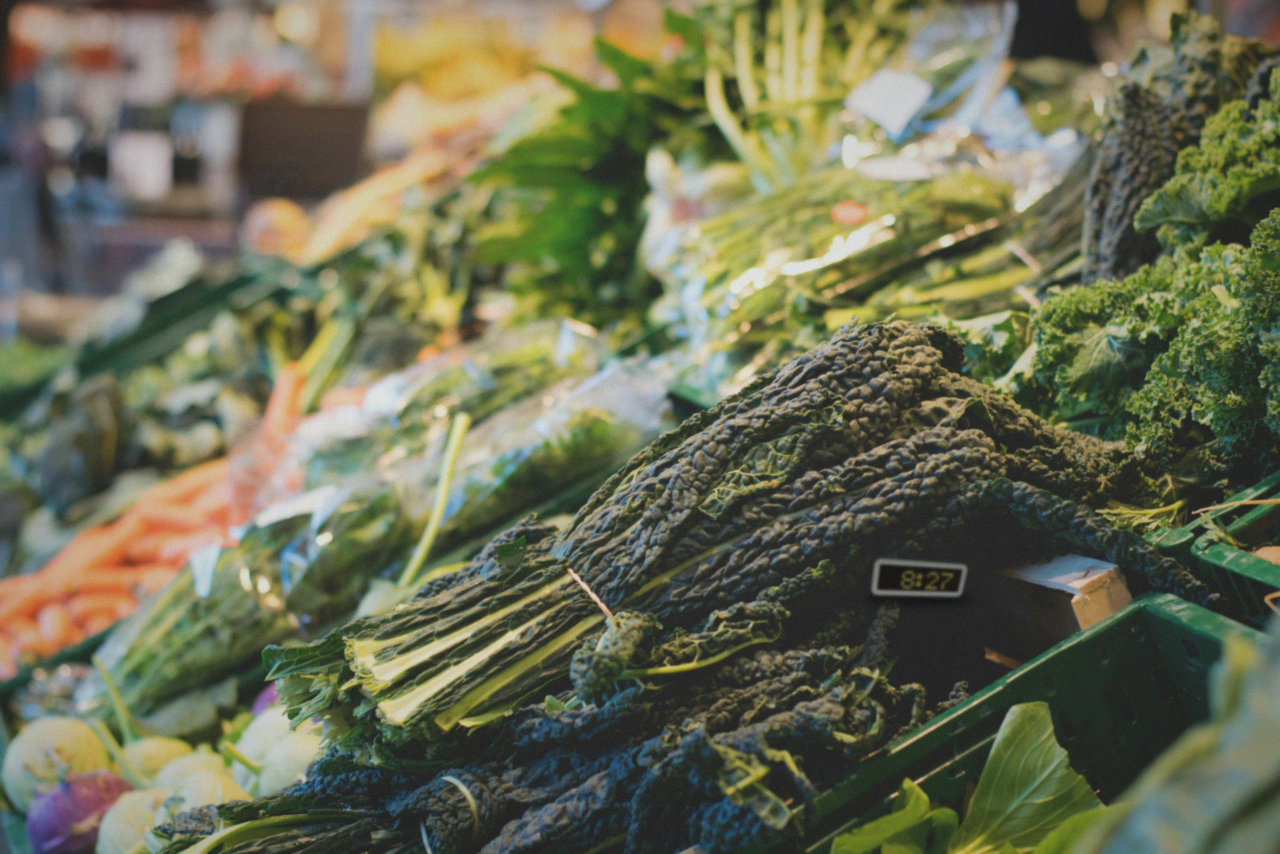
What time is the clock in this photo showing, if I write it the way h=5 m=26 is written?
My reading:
h=8 m=27
